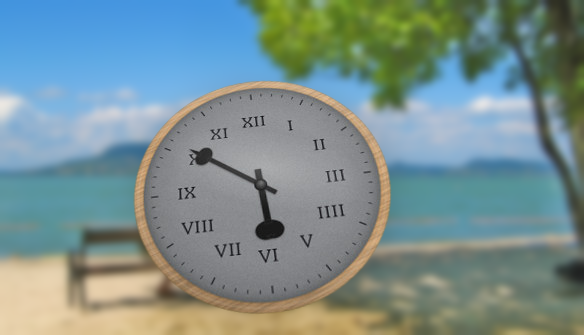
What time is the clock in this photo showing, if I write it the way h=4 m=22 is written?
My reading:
h=5 m=51
